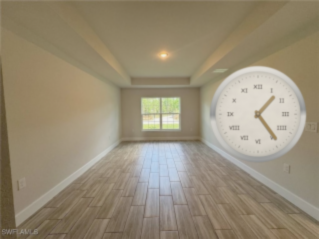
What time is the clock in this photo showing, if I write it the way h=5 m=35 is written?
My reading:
h=1 m=24
